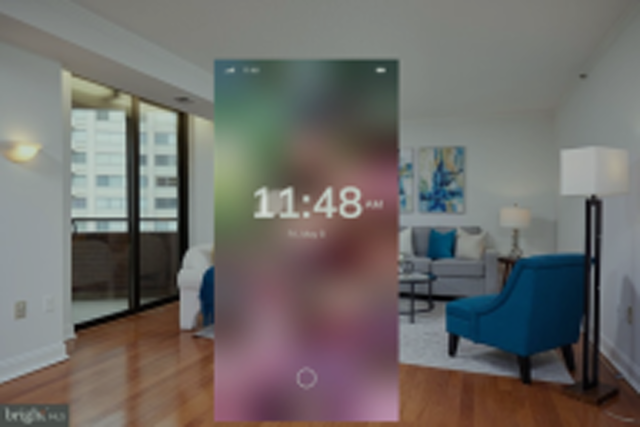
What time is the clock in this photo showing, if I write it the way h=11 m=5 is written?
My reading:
h=11 m=48
